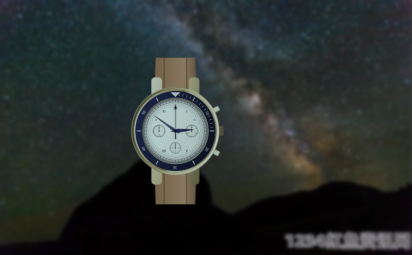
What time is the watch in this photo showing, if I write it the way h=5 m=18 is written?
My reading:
h=2 m=51
